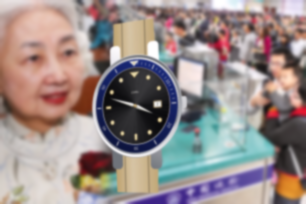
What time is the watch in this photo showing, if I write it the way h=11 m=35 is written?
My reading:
h=3 m=48
